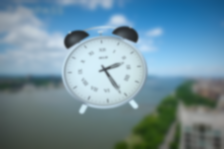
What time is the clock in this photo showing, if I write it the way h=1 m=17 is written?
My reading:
h=2 m=26
